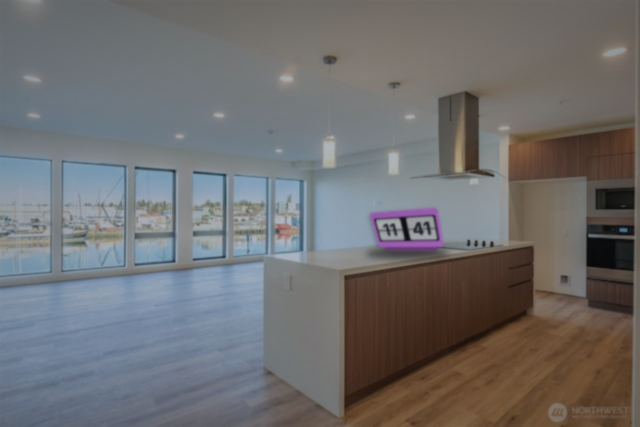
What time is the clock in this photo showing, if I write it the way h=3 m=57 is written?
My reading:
h=11 m=41
